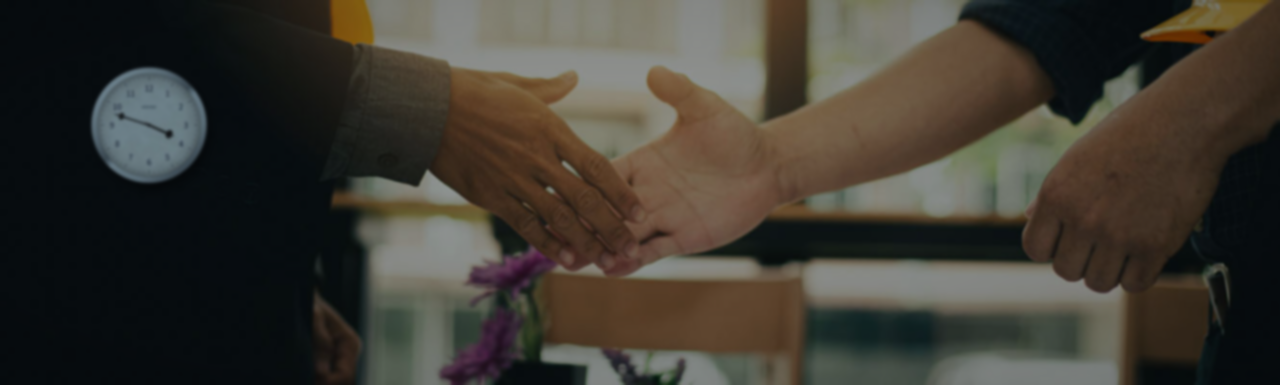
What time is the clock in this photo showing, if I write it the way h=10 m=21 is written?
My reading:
h=3 m=48
